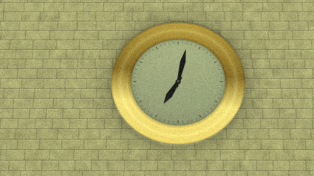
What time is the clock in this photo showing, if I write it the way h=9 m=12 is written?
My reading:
h=7 m=2
